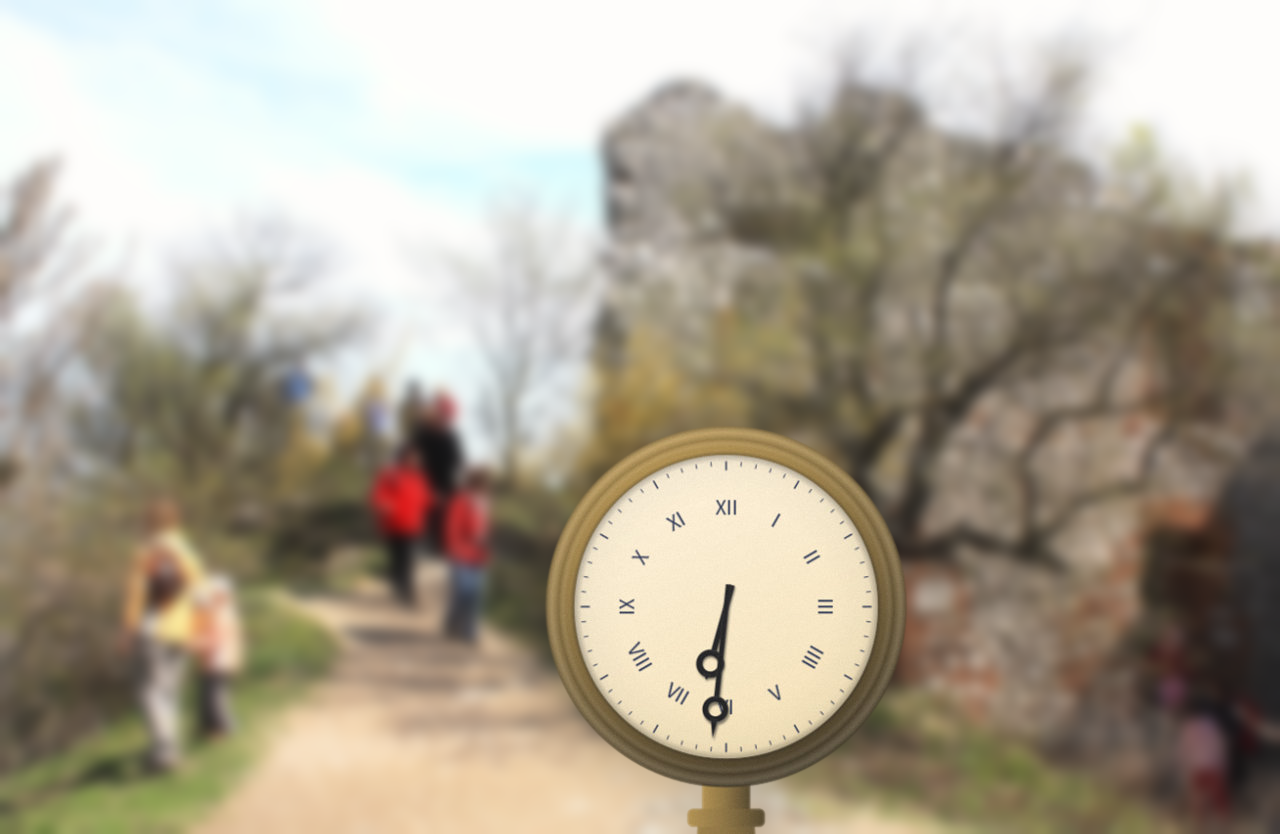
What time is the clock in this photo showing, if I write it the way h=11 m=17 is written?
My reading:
h=6 m=31
